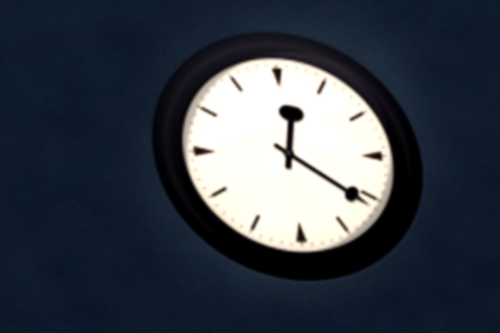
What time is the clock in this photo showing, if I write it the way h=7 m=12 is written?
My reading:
h=12 m=21
